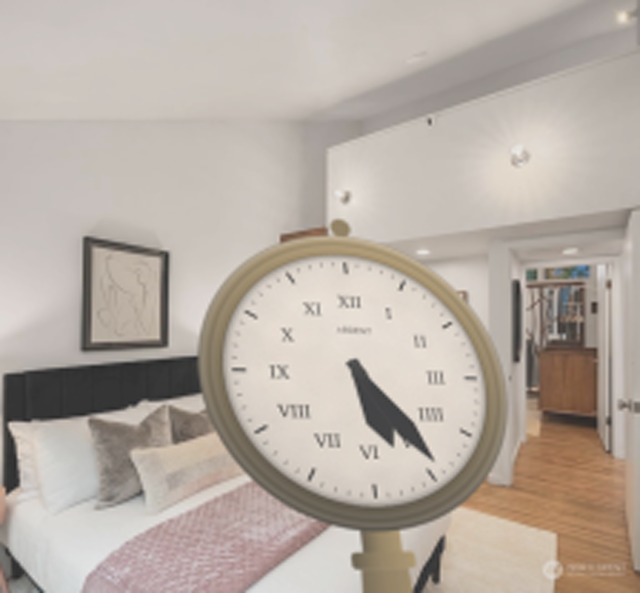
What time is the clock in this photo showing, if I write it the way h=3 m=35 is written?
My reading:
h=5 m=24
